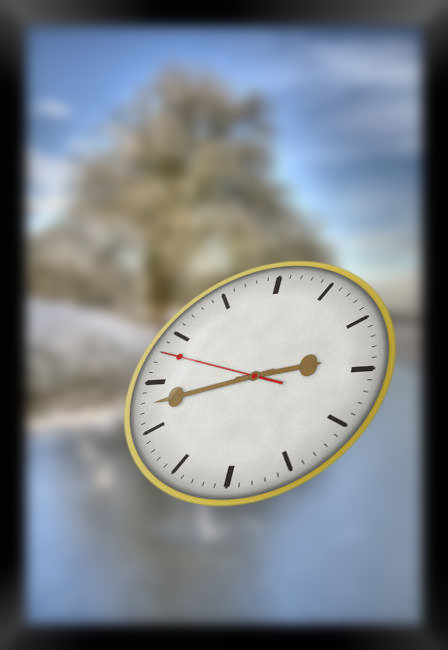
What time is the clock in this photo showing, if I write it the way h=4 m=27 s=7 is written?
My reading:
h=2 m=42 s=48
